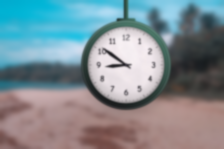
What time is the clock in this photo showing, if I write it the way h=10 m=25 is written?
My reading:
h=8 m=51
